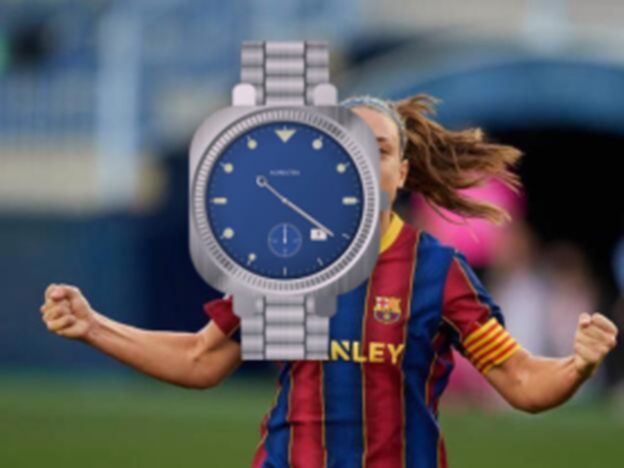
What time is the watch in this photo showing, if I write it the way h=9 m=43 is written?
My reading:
h=10 m=21
